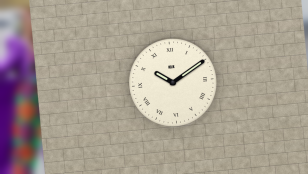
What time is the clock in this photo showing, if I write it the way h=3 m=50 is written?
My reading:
h=10 m=10
